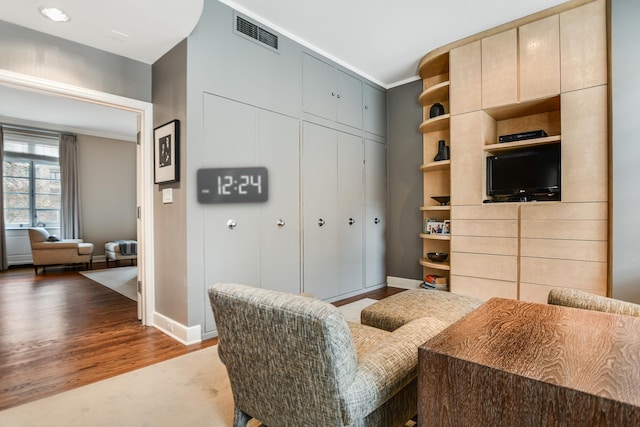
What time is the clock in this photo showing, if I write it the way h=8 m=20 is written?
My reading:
h=12 m=24
